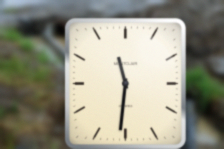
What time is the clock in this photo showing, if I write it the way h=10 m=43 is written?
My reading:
h=11 m=31
